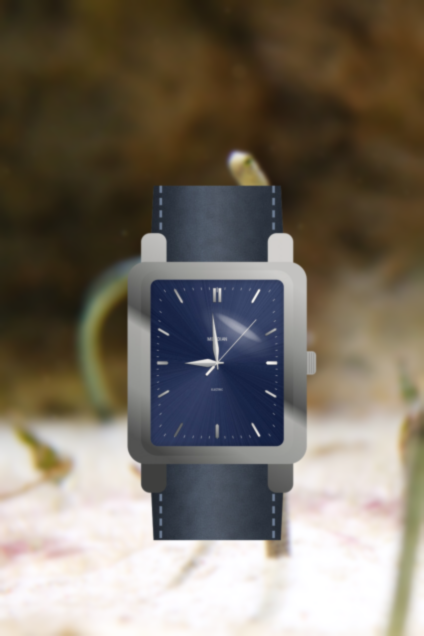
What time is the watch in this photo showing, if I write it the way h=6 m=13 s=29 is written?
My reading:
h=8 m=59 s=7
